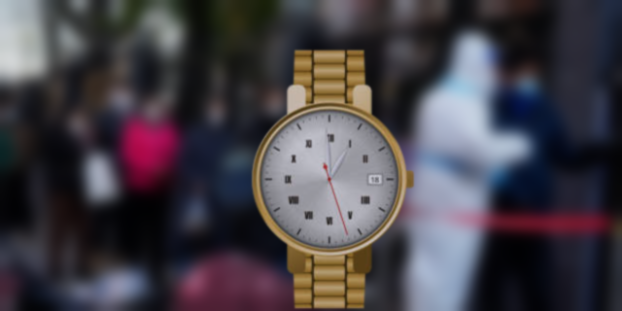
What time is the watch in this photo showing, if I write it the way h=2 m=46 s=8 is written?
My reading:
h=12 m=59 s=27
